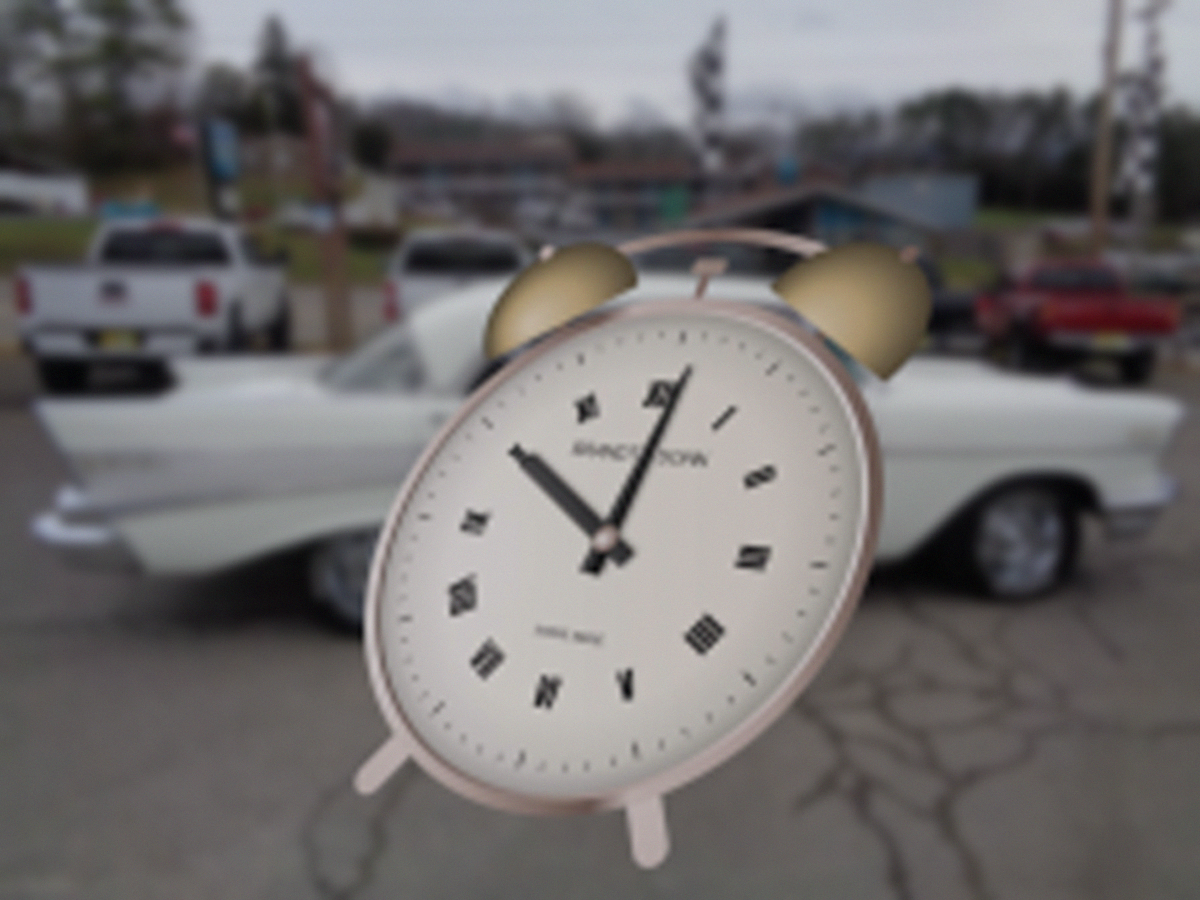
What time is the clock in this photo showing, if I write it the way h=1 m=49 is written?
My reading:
h=10 m=1
